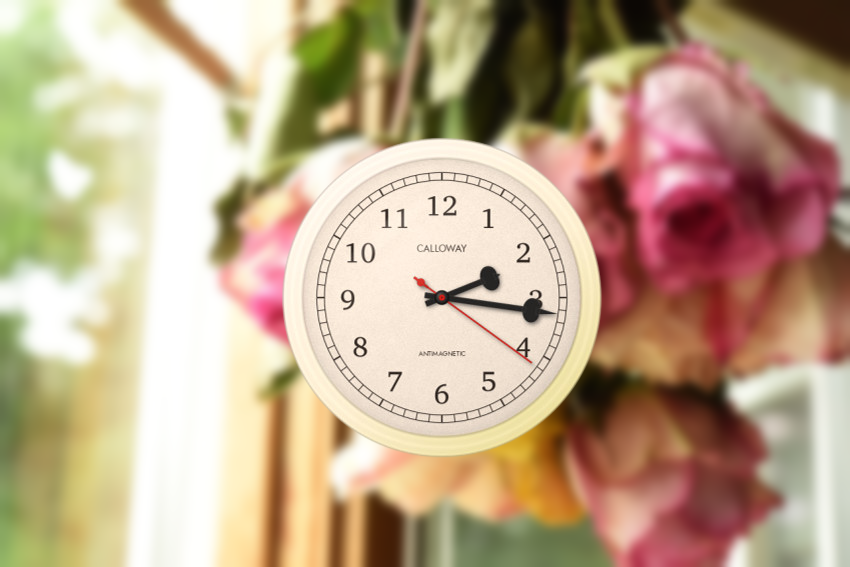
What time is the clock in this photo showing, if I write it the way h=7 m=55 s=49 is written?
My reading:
h=2 m=16 s=21
